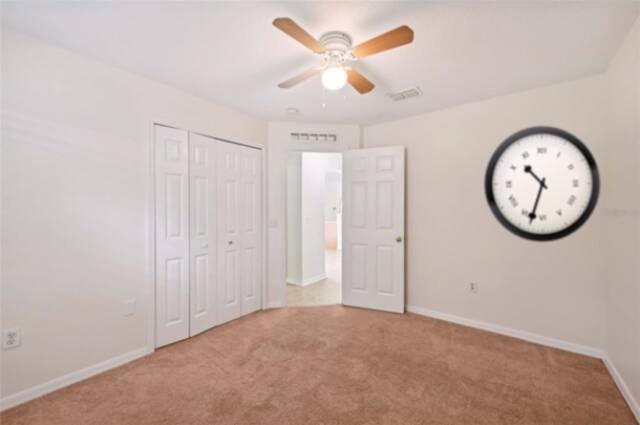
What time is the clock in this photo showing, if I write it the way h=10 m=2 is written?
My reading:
h=10 m=33
